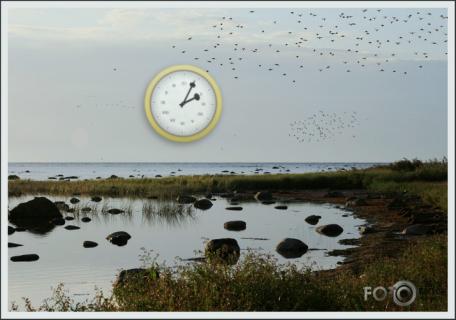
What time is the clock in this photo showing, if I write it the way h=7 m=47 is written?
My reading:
h=2 m=4
